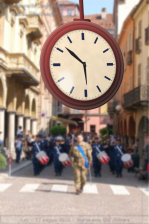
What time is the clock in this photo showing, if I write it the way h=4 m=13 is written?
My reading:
h=5 m=52
